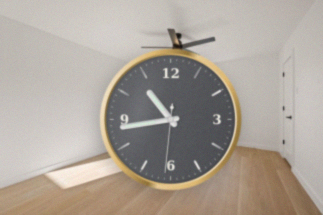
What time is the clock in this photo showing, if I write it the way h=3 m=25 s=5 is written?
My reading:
h=10 m=43 s=31
